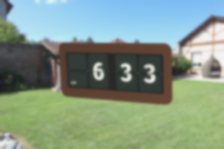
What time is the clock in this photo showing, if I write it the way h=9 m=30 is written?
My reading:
h=6 m=33
